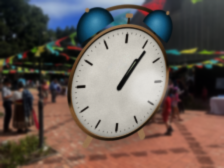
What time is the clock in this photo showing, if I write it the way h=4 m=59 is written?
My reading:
h=1 m=6
